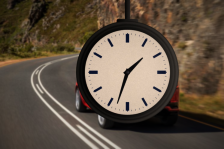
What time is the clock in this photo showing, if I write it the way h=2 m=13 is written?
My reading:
h=1 m=33
